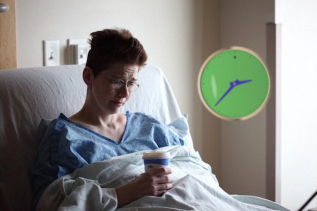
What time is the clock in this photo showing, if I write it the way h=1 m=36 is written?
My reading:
h=2 m=37
